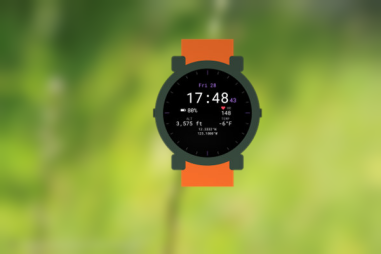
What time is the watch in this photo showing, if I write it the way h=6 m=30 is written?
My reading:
h=17 m=48
